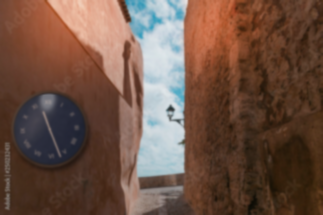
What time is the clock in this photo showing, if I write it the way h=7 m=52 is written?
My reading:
h=11 m=27
